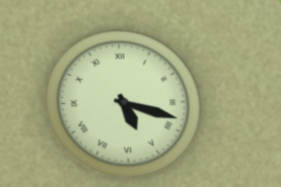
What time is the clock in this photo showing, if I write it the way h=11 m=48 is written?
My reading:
h=5 m=18
